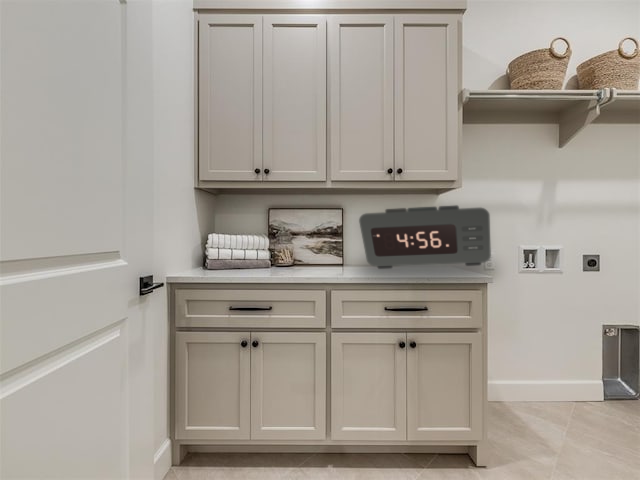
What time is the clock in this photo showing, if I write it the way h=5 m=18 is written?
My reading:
h=4 m=56
